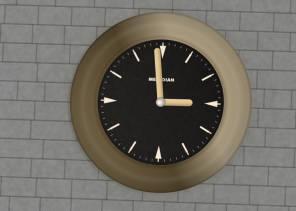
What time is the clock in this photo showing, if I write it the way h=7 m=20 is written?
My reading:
h=2 m=59
